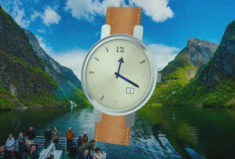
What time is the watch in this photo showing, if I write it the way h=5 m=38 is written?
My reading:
h=12 m=19
